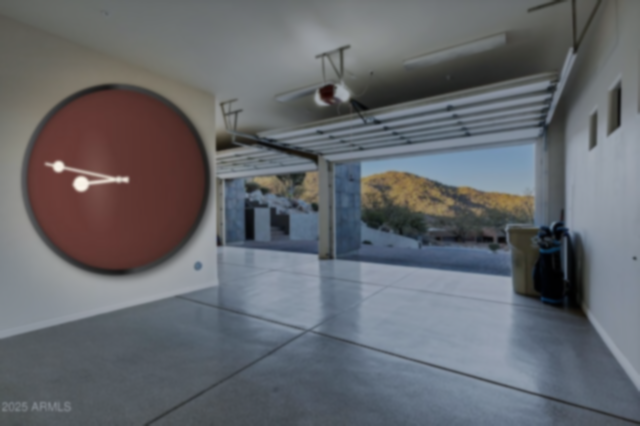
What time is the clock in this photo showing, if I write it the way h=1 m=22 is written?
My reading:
h=8 m=47
